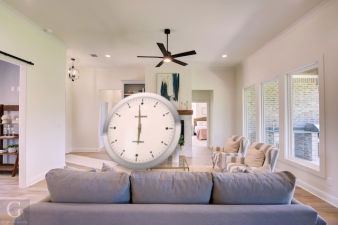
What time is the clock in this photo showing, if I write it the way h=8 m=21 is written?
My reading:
h=5 m=59
